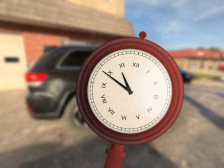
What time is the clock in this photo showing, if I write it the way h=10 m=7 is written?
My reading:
h=10 m=49
